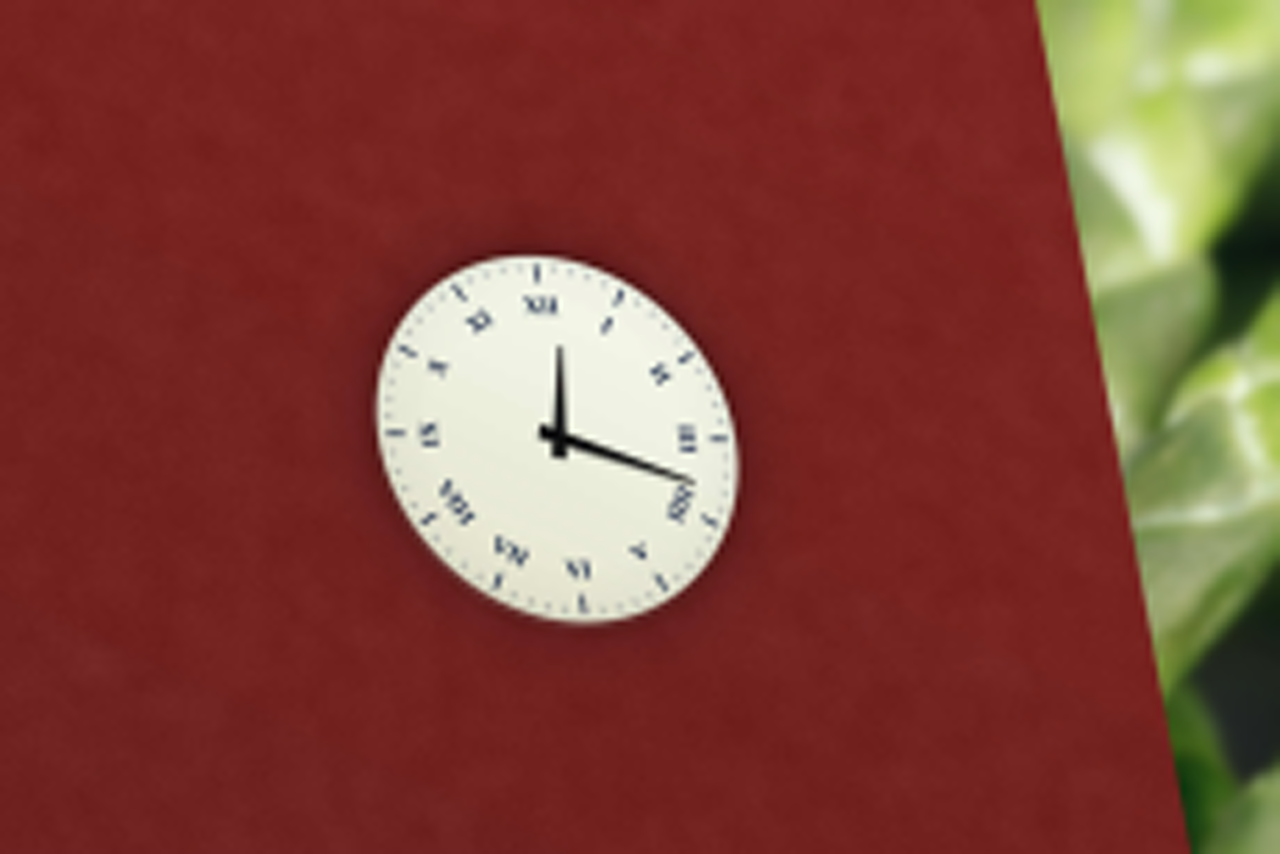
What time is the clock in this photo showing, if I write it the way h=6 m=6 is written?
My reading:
h=12 m=18
